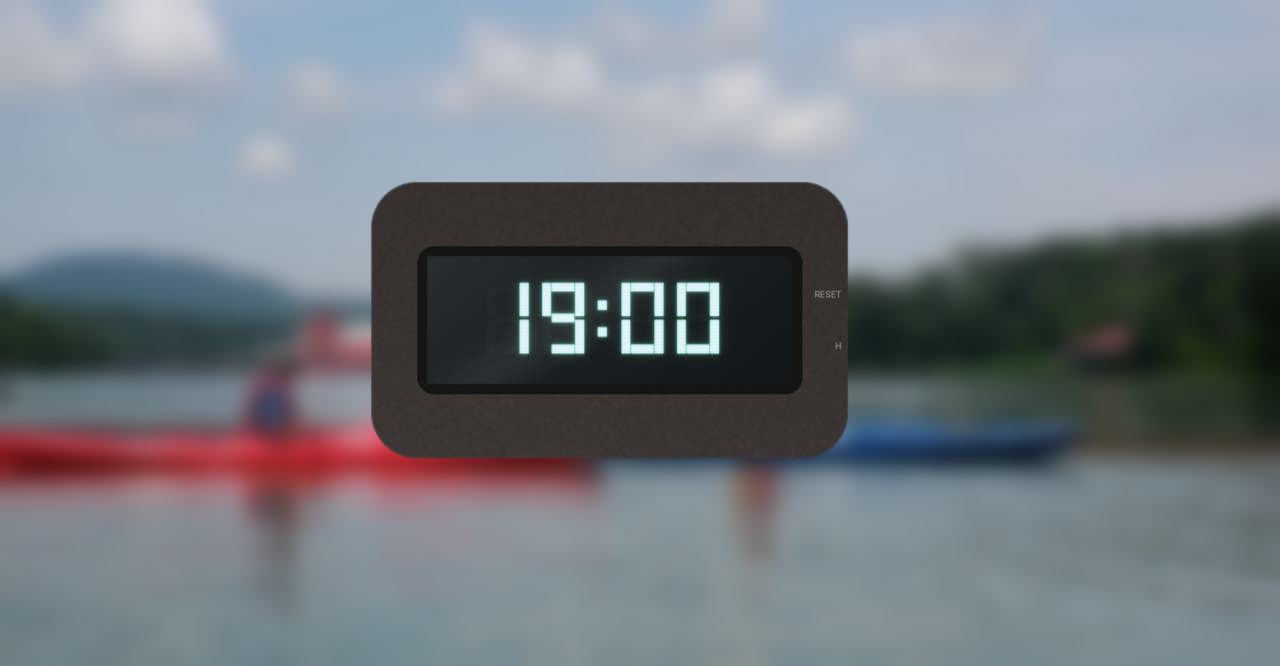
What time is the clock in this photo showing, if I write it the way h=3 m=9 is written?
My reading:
h=19 m=0
